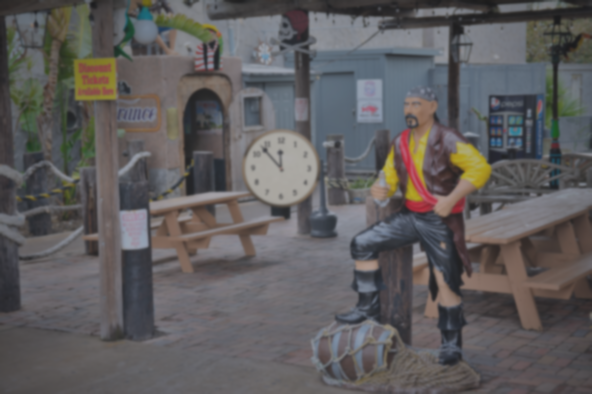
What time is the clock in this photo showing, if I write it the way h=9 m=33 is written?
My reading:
h=11 m=53
